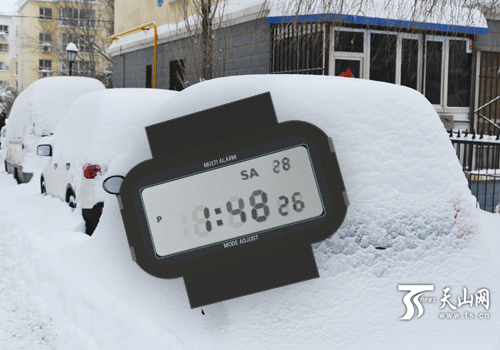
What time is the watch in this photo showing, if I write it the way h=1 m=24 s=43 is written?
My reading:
h=1 m=48 s=26
